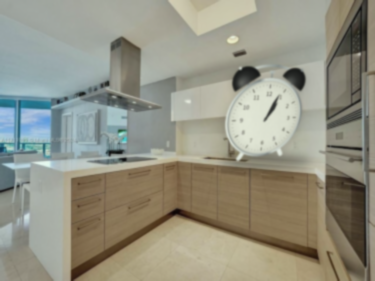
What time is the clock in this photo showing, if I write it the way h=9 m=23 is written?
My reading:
h=1 m=4
